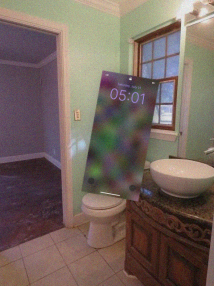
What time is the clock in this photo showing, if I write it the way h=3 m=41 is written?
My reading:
h=5 m=1
